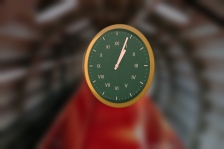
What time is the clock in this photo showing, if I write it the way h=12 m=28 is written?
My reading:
h=1 m=4
